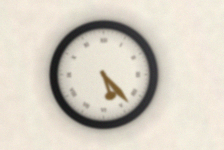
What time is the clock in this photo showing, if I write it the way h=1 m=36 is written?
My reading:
h=5 m=23
